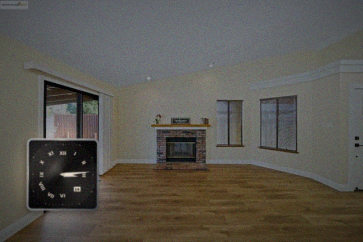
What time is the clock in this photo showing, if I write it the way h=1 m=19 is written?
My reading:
h=3 m=14
